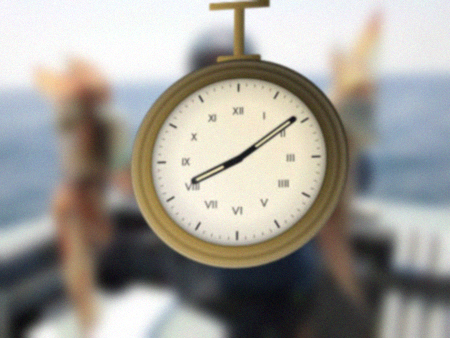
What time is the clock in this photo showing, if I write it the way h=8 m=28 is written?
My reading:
h=8 m=9
